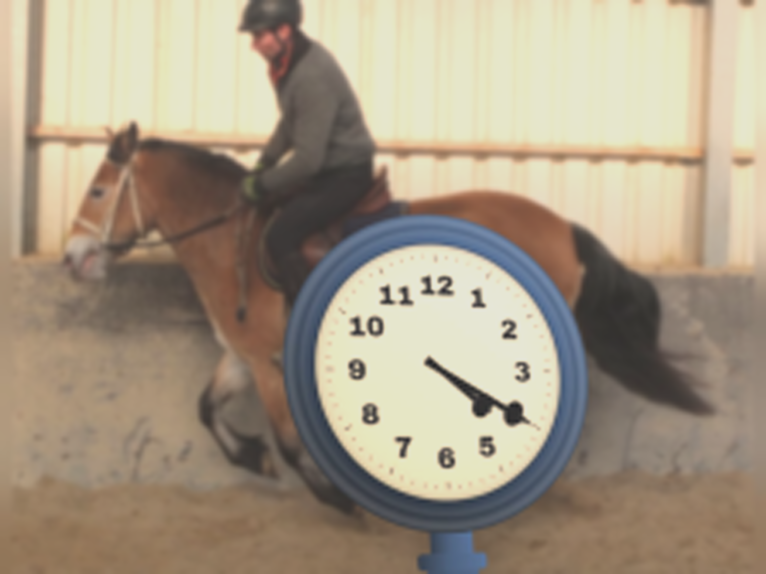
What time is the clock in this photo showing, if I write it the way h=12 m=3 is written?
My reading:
h=4 m=20
